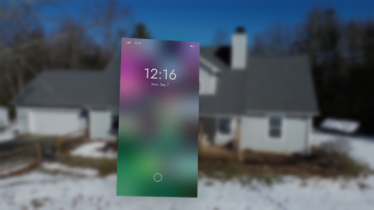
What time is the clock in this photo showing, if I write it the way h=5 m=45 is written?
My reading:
h=12 m=16
